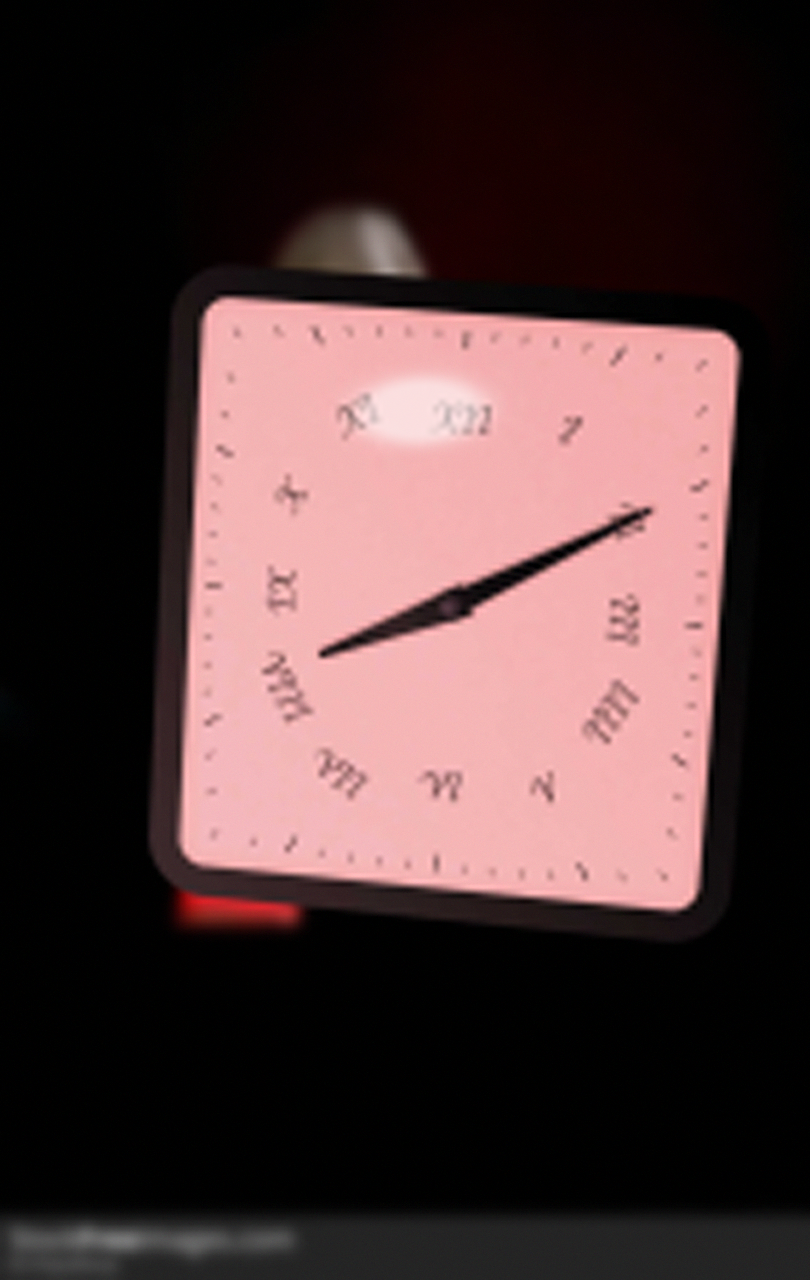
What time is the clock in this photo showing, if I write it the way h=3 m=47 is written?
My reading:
h=8 m=10
